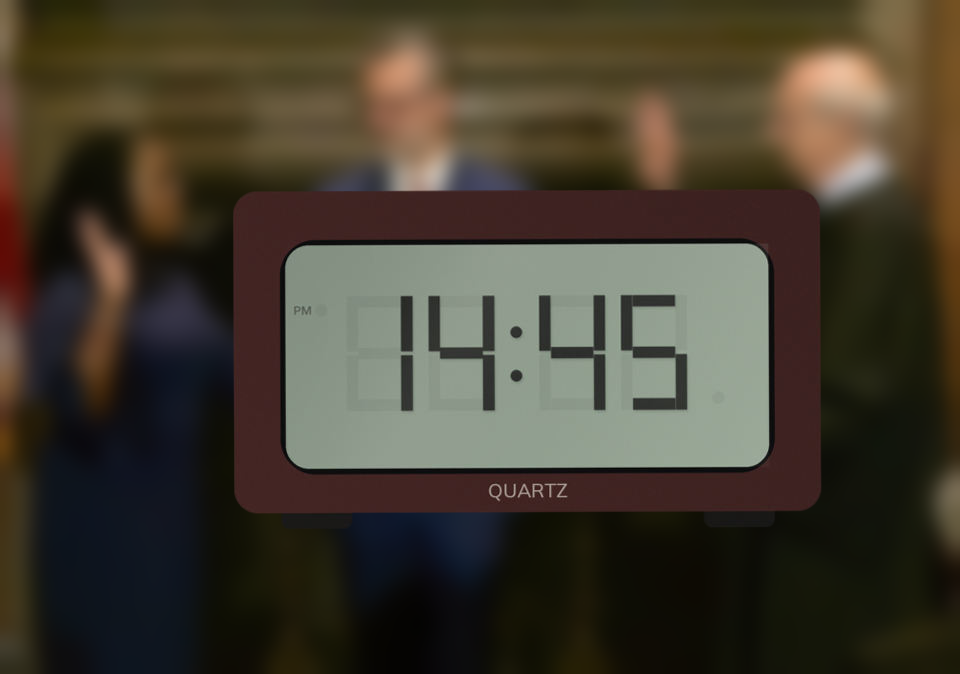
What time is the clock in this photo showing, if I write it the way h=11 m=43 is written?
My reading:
h=14 m=45
